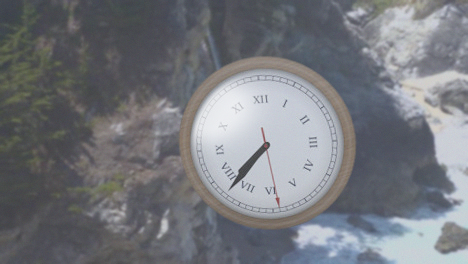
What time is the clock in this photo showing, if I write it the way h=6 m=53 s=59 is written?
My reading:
h=7 m=37 s=29
